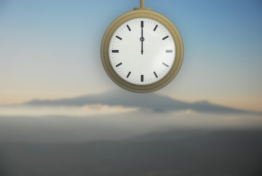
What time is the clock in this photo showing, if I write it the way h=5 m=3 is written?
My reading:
h=12 m=0
